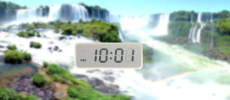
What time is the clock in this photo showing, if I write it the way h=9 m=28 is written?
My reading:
h=10 m=1
